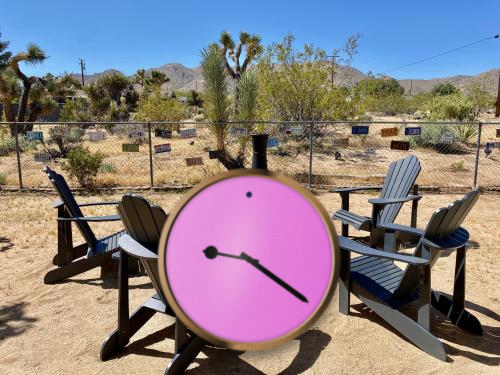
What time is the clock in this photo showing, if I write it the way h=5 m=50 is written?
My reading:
h=9 m=21
